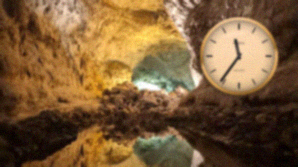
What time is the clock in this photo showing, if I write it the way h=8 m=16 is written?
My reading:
h=11 m=36
